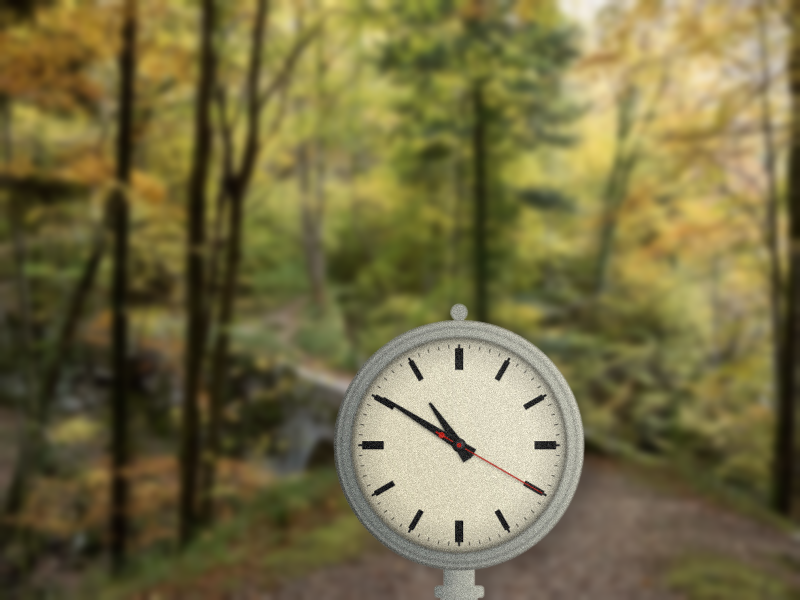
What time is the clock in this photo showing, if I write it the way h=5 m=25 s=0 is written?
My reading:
h=10 m=50 s=20
